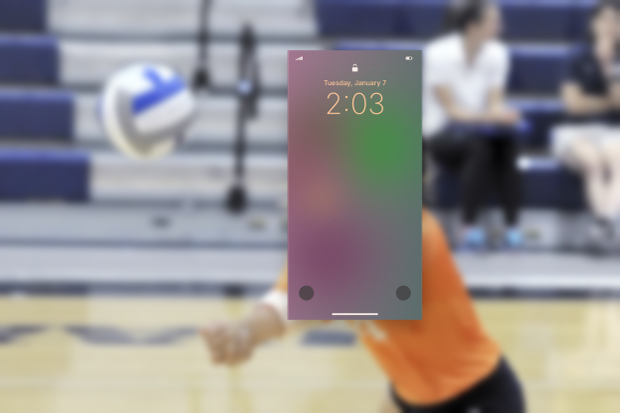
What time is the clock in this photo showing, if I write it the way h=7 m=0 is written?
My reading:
h=2 m=3
